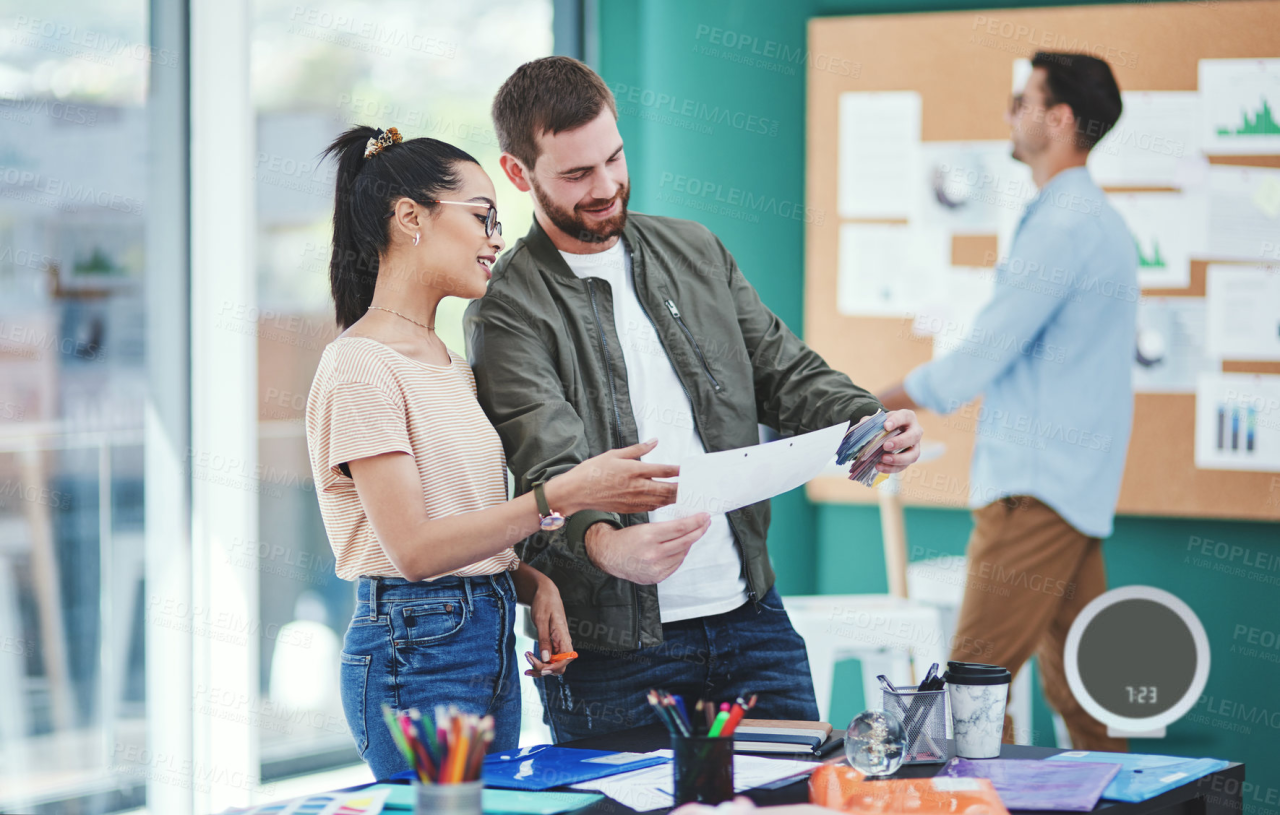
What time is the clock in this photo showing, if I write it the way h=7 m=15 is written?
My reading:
h=7 m=23
